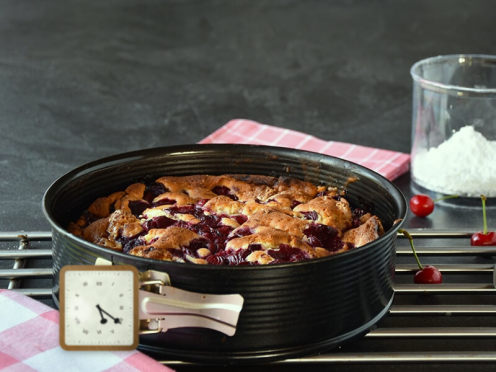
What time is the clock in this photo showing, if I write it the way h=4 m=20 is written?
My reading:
h=5 m=21
